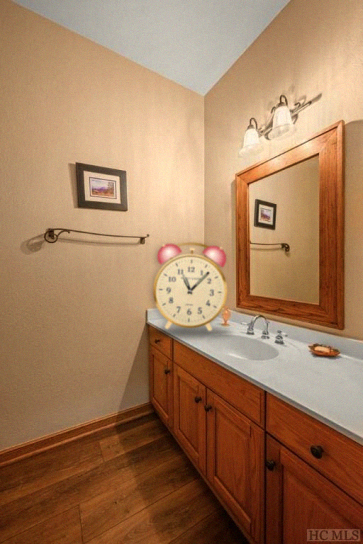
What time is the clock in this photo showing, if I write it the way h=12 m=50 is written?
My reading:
h=11 m=7
